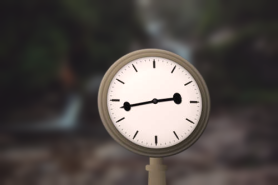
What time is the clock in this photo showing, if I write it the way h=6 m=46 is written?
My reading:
h=2 m=43
